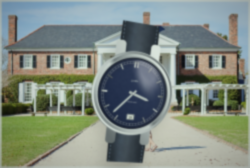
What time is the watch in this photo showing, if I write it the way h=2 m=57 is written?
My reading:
h=3 m=37
